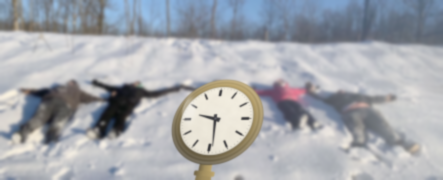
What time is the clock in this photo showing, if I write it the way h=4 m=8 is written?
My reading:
h=9 m=29
